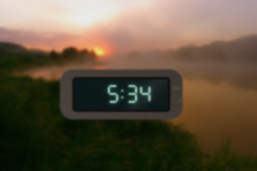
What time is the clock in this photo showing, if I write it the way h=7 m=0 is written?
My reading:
h=5 m=34
